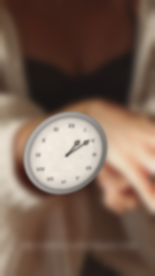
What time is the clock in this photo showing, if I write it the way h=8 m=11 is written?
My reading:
h=1 m=9
